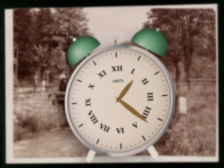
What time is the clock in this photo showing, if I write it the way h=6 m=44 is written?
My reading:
h=1 m=22
